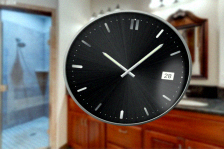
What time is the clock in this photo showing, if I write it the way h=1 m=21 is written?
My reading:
h=10 m=7
